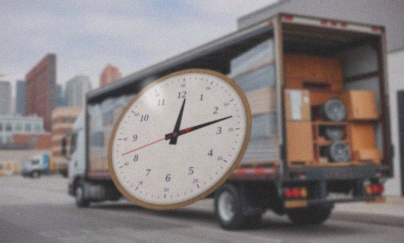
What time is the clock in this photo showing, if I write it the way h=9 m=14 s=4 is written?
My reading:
h=12 m=12 s=42
